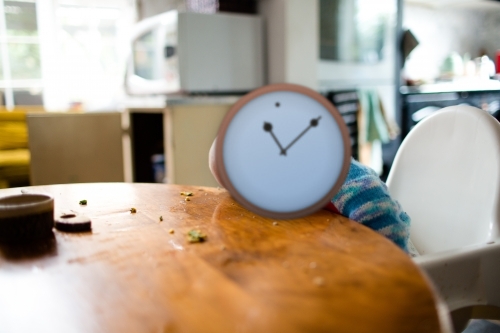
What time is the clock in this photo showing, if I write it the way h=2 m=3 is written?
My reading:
h=11 m=9
